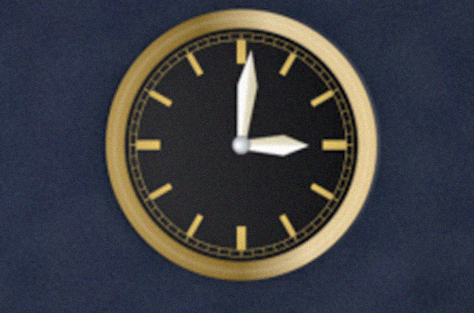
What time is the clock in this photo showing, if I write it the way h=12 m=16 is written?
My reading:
h=3 m=1
